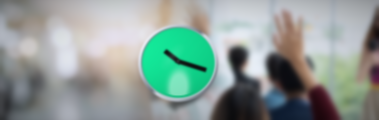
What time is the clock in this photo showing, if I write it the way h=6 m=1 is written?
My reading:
h=10 m=18
